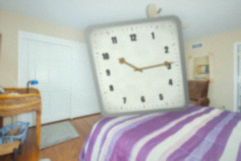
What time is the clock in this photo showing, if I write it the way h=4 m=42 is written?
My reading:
h=10 m=14
